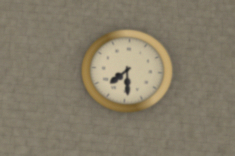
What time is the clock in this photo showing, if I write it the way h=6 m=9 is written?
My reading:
h=7 m=29
